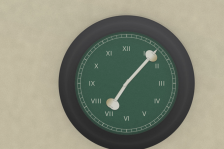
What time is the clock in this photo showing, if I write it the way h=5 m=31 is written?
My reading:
h=7 m=7
